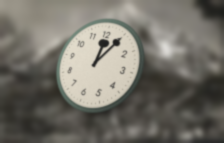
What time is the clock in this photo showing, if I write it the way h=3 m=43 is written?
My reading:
h=12 m=5
